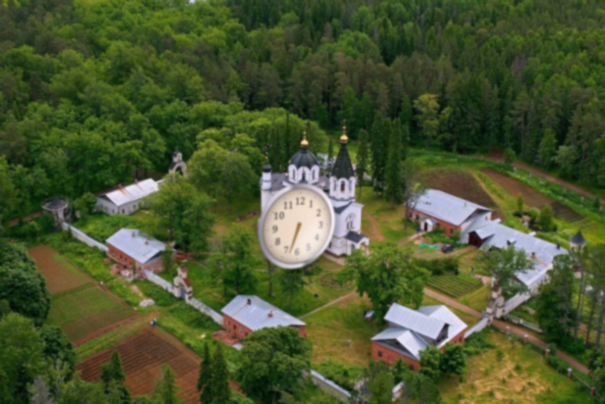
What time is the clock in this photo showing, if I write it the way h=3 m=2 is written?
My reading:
h=6 m=33
